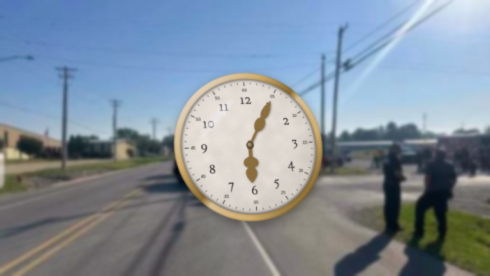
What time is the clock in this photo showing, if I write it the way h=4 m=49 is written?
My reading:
h=6 m=5
